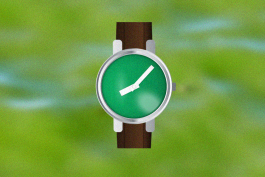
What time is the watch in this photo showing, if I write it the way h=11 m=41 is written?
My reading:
h=8 m=7
